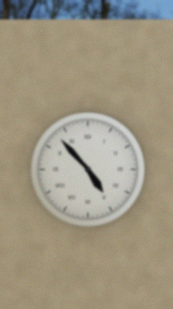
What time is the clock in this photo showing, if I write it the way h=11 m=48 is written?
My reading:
h=4 m=53
